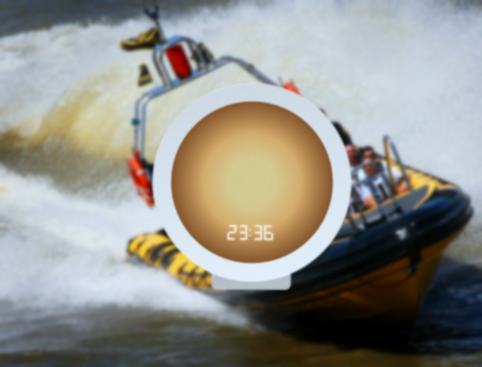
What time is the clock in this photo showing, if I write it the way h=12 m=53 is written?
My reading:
h=23 m=36
